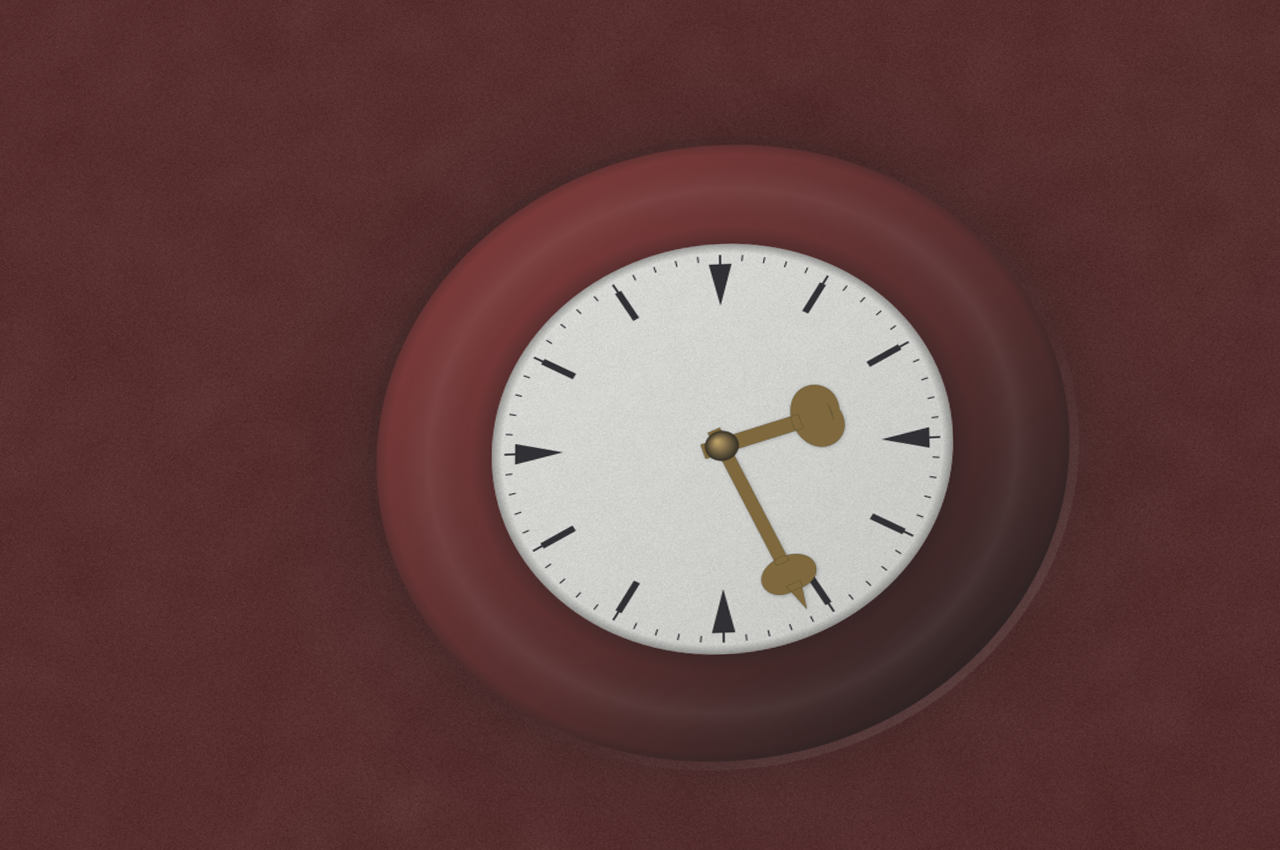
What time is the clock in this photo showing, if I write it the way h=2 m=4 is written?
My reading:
h=2 m=26
